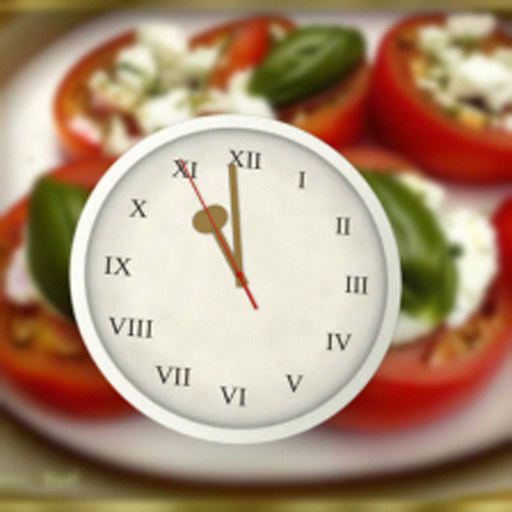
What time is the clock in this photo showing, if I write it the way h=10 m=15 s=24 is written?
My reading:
h=10 m=58 s=55
